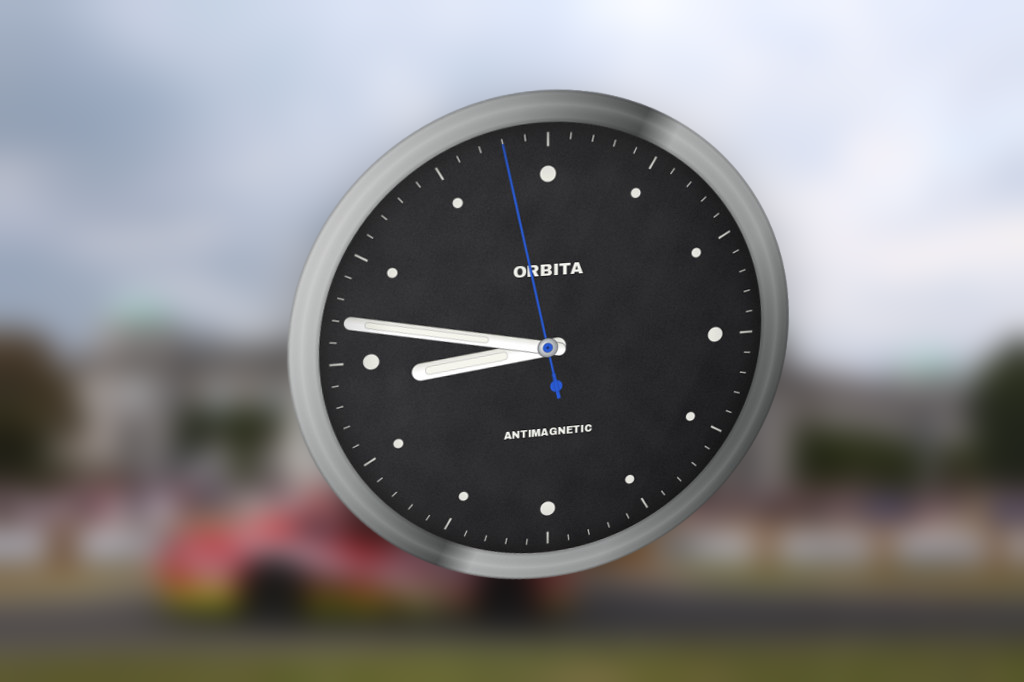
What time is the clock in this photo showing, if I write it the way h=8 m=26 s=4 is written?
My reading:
h=8 m=46 s=58
